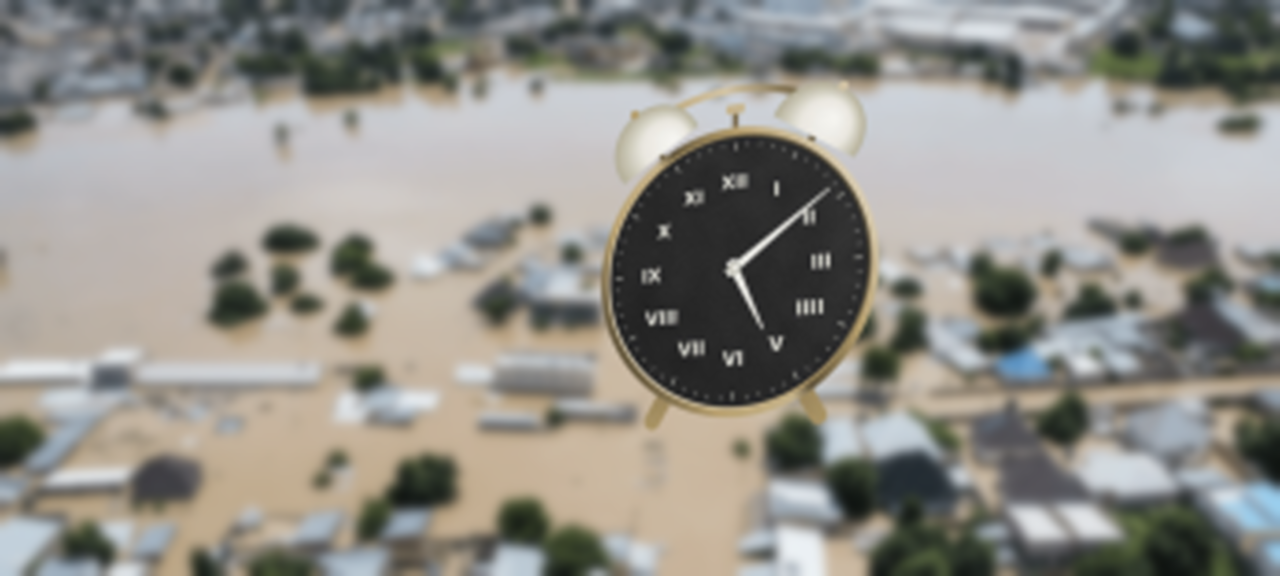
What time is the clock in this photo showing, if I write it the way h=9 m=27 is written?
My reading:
h=5 m=9
